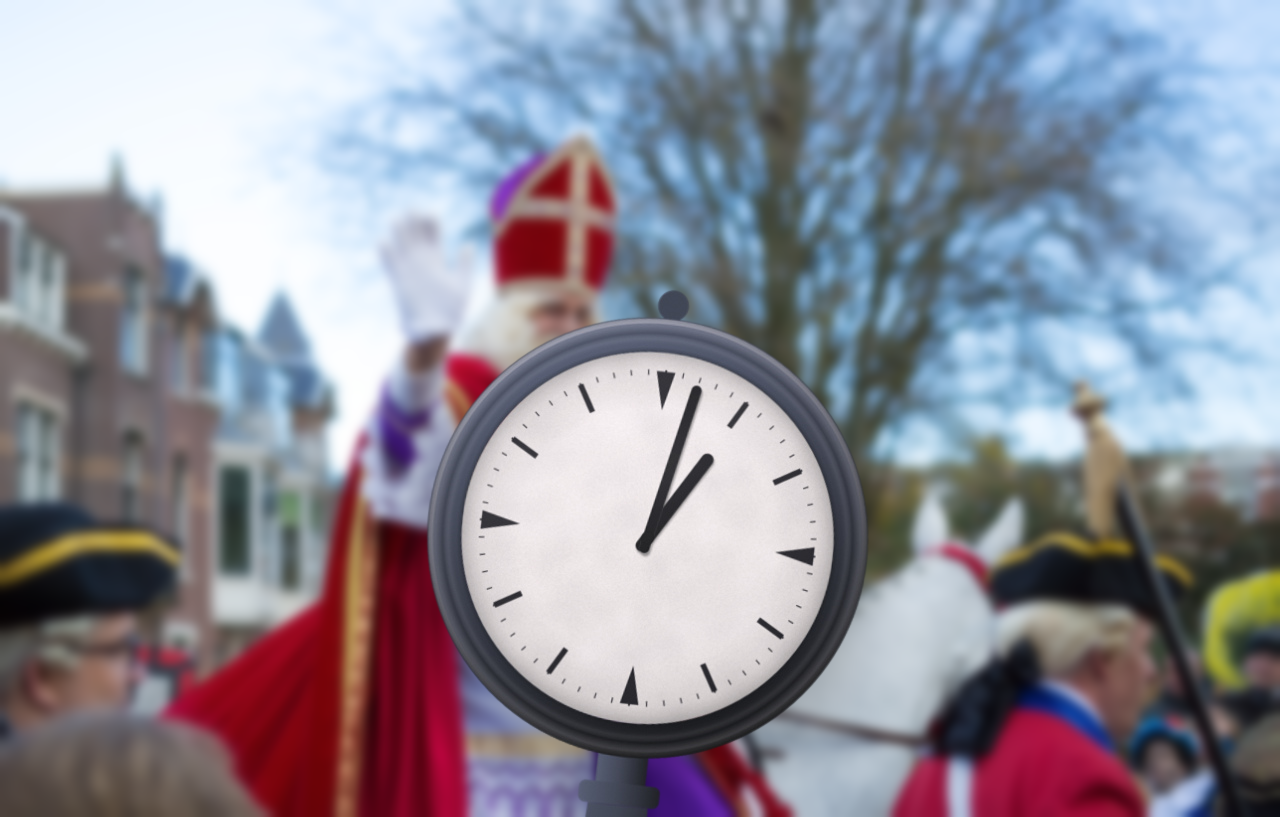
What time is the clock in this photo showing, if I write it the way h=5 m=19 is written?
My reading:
h=1 m=2
